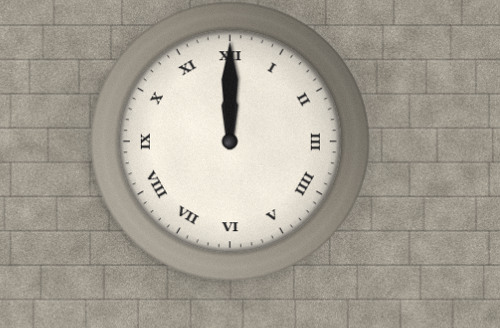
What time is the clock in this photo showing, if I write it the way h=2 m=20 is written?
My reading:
h=12 m=0
